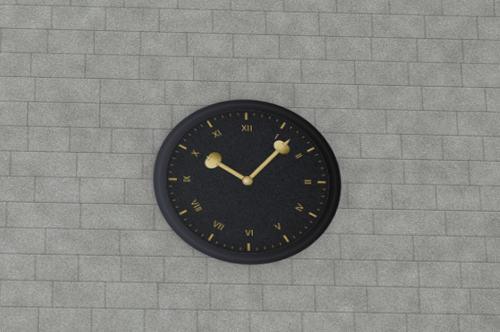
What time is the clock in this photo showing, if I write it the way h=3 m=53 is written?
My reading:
h=10 m=7
